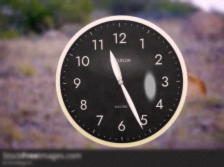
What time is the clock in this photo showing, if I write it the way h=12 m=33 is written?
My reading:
h=11 m=26
